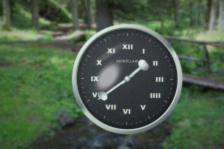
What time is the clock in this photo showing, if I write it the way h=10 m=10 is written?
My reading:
h=1 m=39
